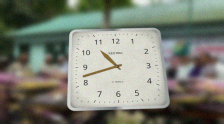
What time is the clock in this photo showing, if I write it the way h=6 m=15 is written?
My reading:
h=10 m=42
